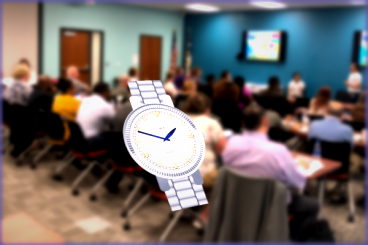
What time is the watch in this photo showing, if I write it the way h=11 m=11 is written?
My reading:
h=1 m=49
